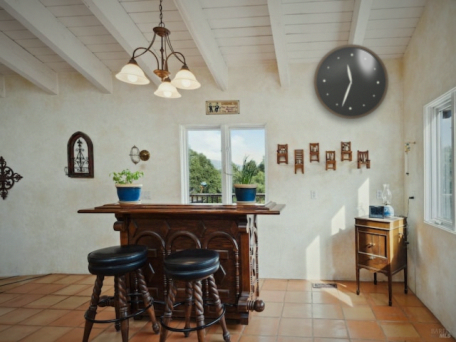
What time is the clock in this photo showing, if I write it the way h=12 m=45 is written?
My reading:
h=11 m=33
